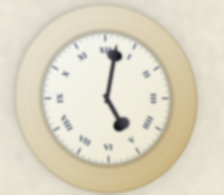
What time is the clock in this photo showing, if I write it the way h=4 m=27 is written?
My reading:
h=5 m=2
